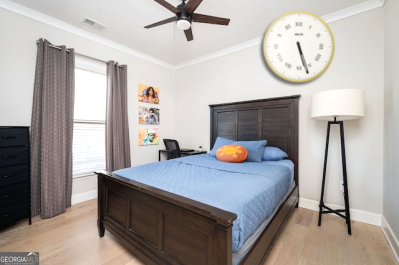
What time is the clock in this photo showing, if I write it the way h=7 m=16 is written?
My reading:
h=5 m=27
